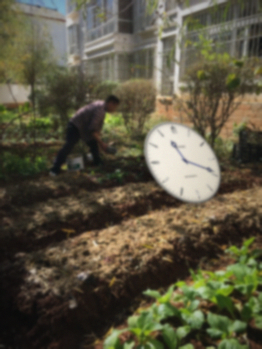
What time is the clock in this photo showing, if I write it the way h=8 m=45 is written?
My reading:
h=11 m=19
